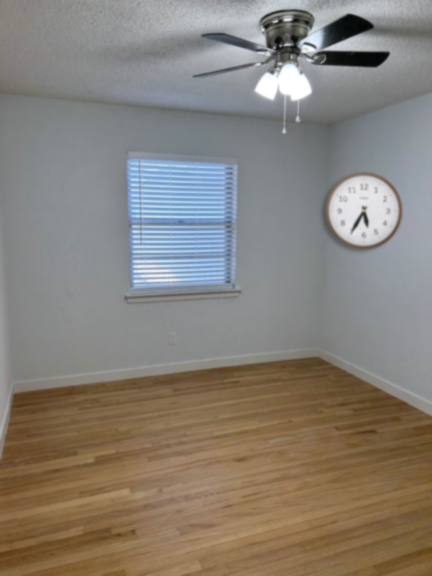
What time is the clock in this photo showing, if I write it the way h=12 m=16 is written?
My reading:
h=5 m=35
